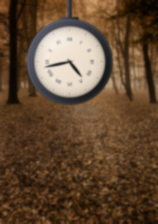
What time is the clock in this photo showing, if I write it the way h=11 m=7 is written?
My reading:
h=4 m=43
